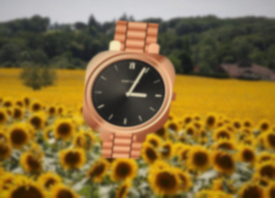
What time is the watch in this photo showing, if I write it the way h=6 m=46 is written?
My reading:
h=3 m=4
